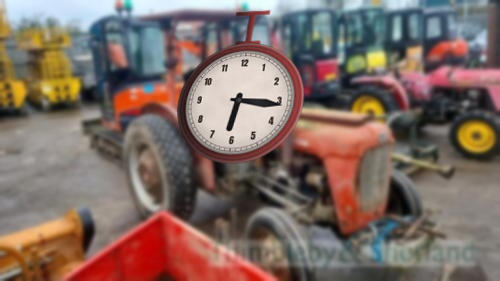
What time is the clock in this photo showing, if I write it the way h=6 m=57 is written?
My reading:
h=6 m=16
